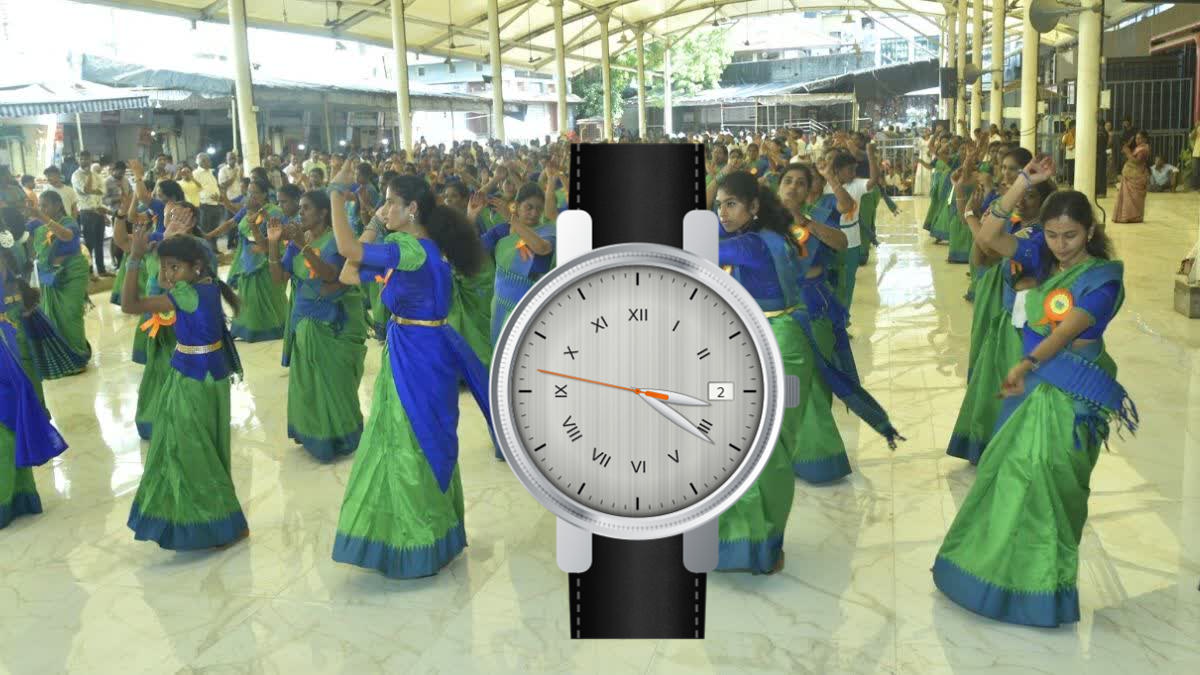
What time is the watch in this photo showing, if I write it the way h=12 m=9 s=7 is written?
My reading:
h=3 m=20 s=47
